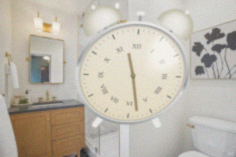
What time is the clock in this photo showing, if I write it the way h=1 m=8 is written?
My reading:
h=11 m=28
